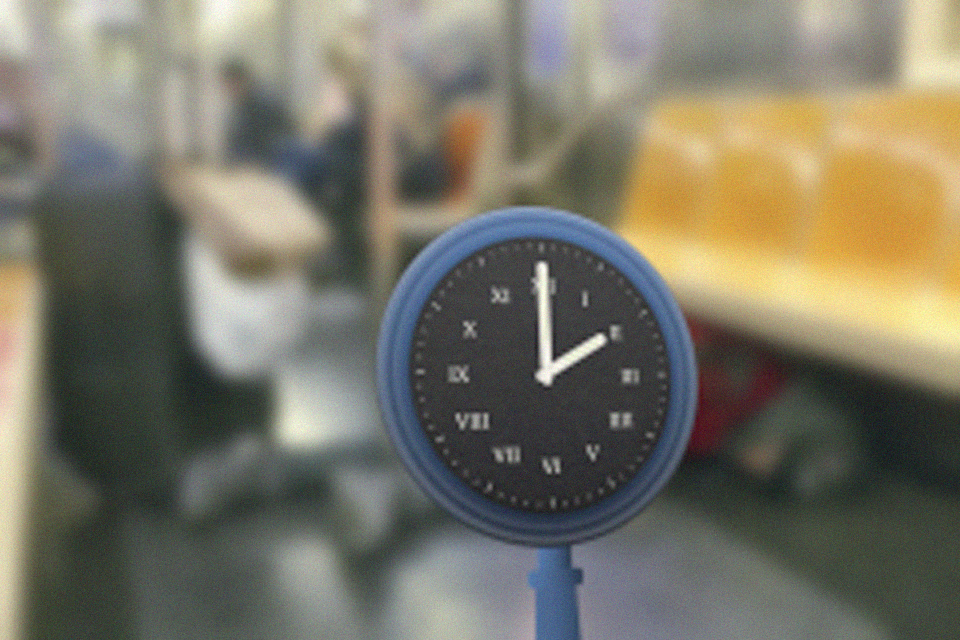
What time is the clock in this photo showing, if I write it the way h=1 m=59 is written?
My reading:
h=2 m=0
